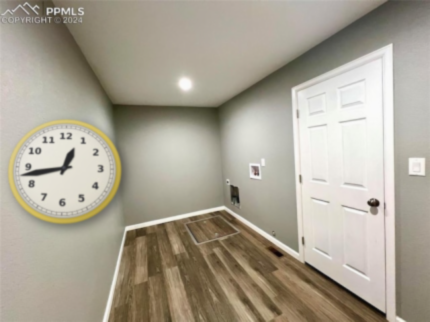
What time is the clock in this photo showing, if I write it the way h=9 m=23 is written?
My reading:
h=12 m=43
